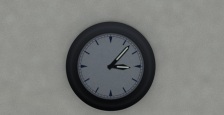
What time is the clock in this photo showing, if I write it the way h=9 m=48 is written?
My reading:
h=3 m=7
